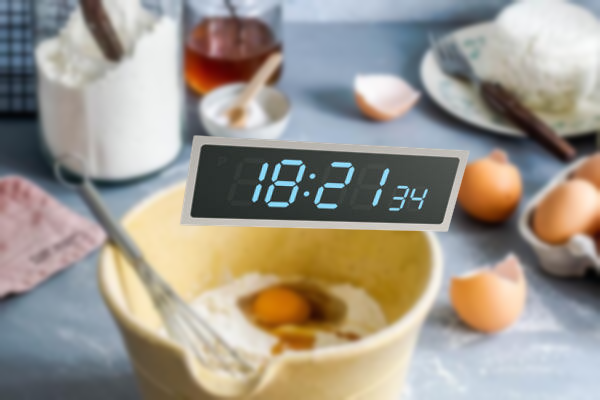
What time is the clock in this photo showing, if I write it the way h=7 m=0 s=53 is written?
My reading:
h=18 m=21 s=34
